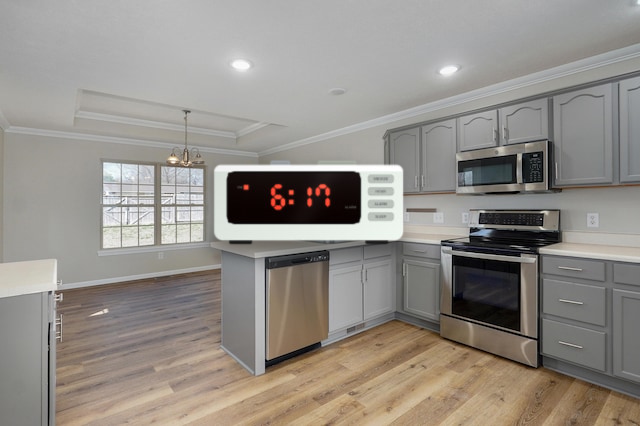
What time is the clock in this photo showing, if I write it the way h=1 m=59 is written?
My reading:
h=6 m=17
